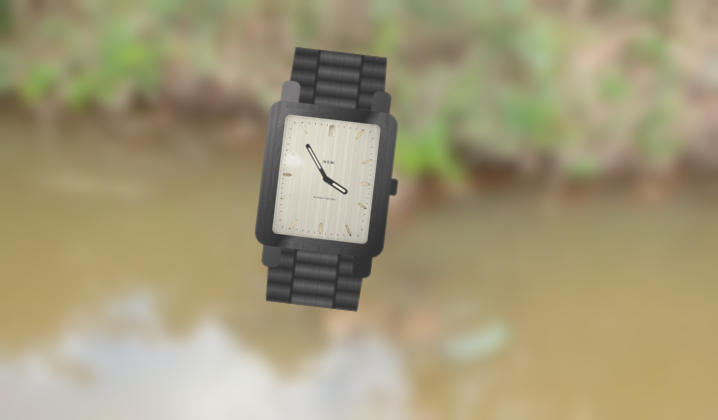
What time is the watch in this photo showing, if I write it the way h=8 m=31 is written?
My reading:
h=3 m=54
